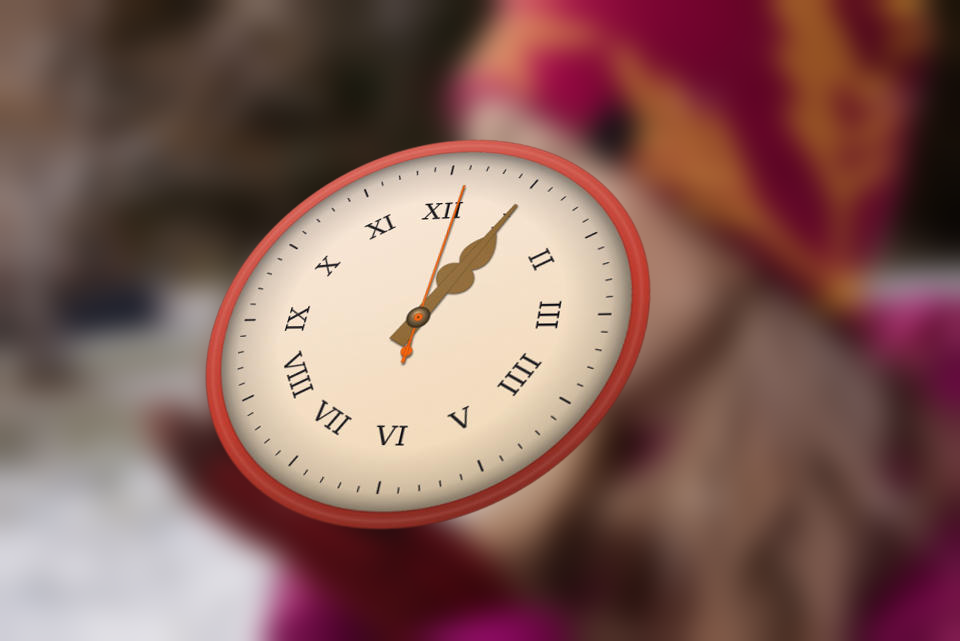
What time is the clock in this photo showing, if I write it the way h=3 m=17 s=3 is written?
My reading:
h=1 m=5 s=1
